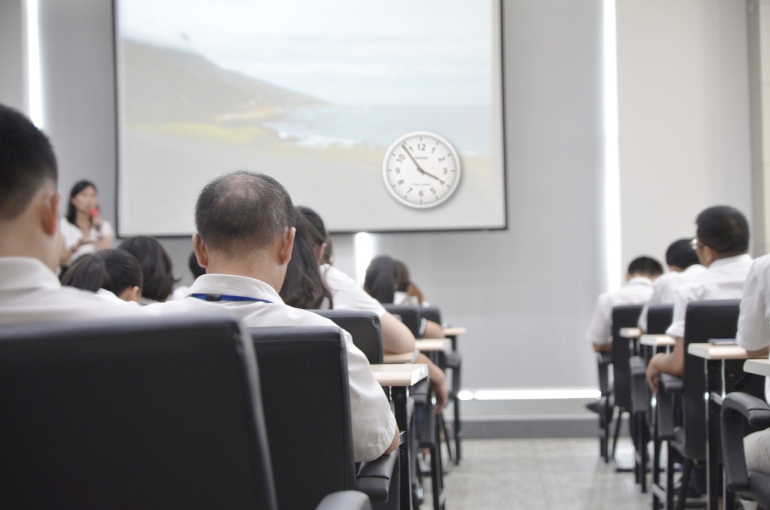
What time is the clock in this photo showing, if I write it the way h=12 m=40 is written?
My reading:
h=3 m=54
